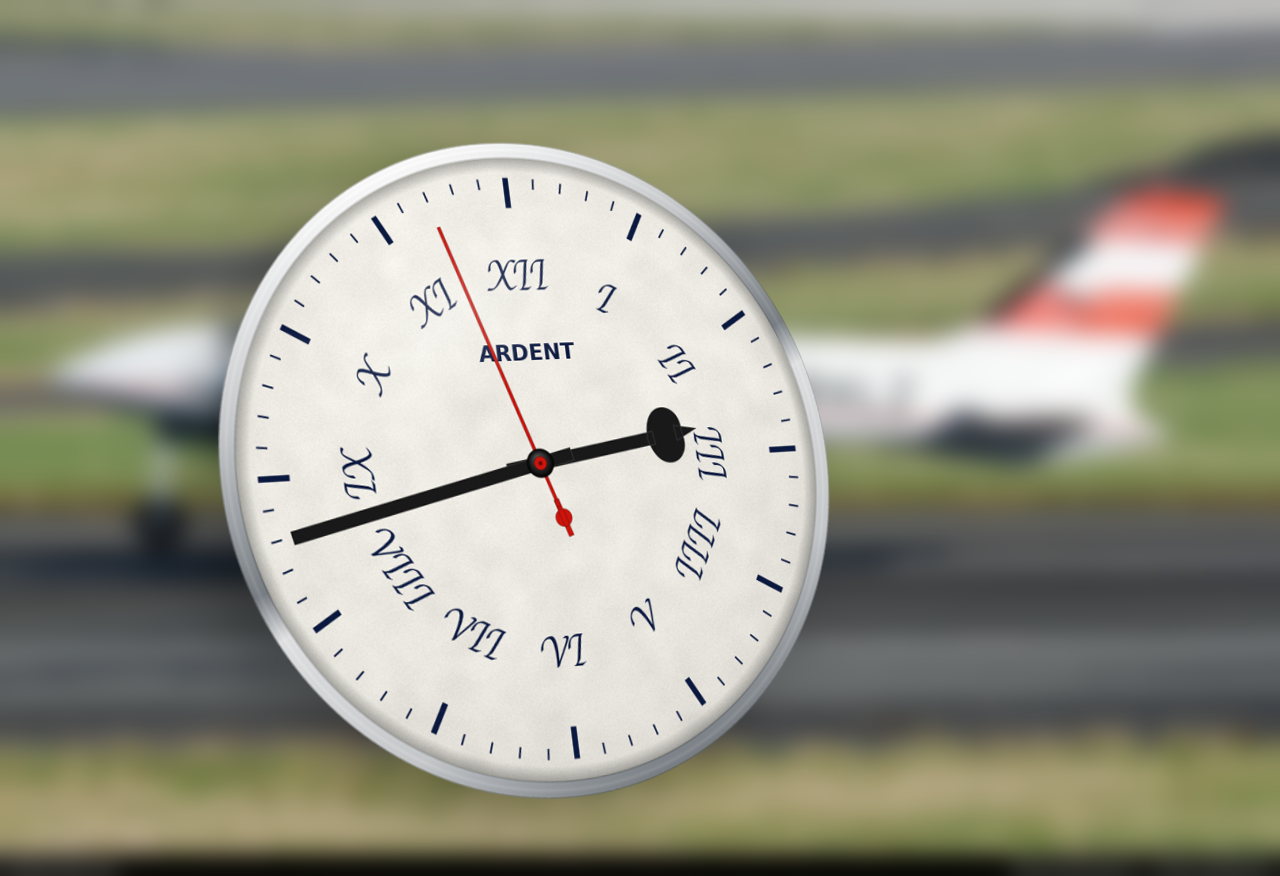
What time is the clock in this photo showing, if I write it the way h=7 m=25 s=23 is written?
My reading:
h=2 m=42 s=57
